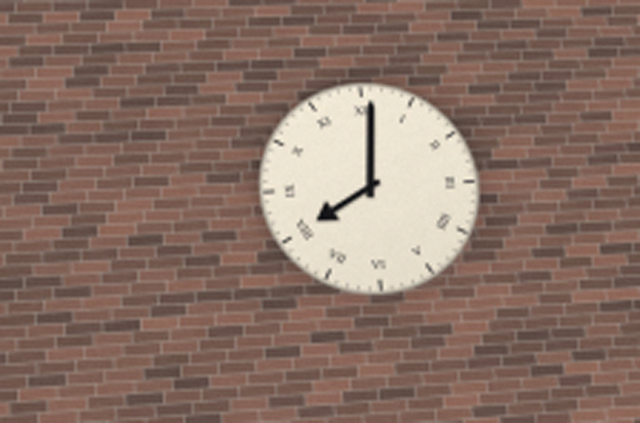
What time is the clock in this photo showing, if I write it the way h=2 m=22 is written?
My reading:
h=8 m=1
